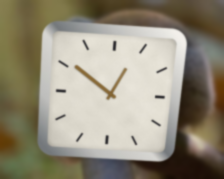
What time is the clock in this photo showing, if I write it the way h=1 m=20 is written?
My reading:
h=12 m=51
